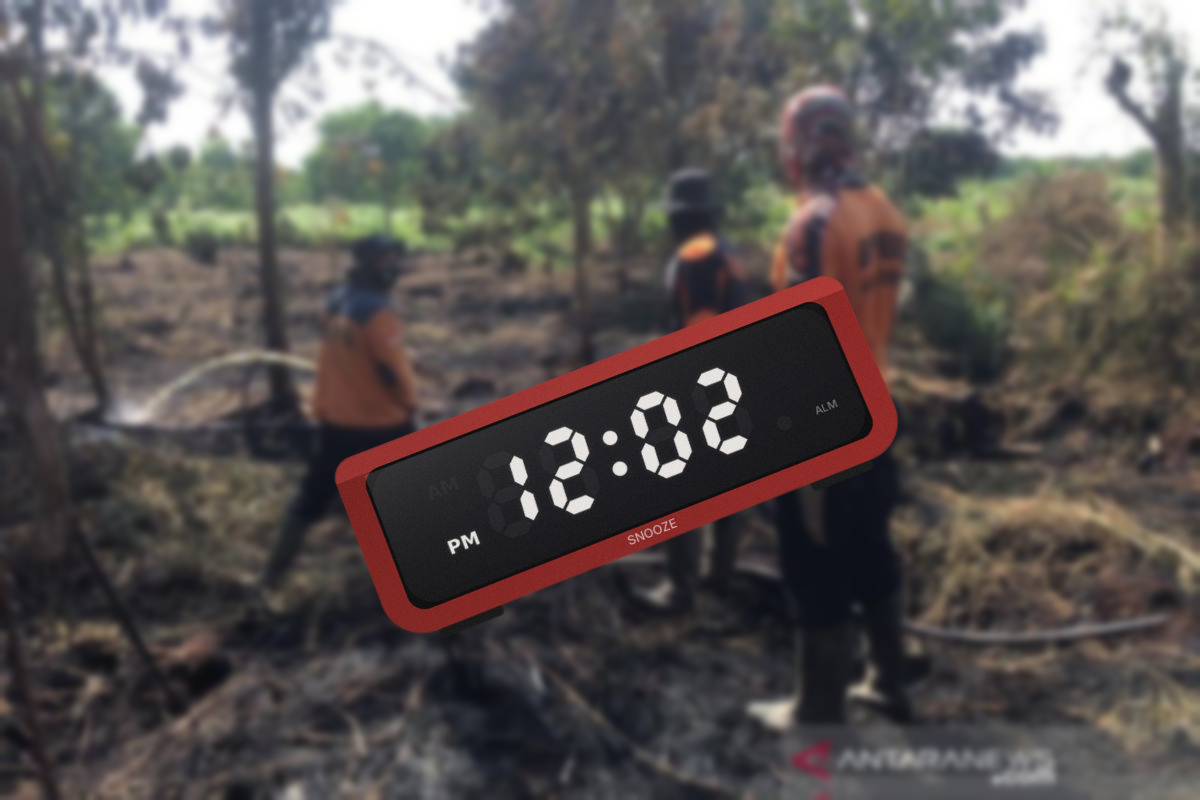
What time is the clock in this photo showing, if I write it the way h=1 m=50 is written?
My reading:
h=12 m=2
